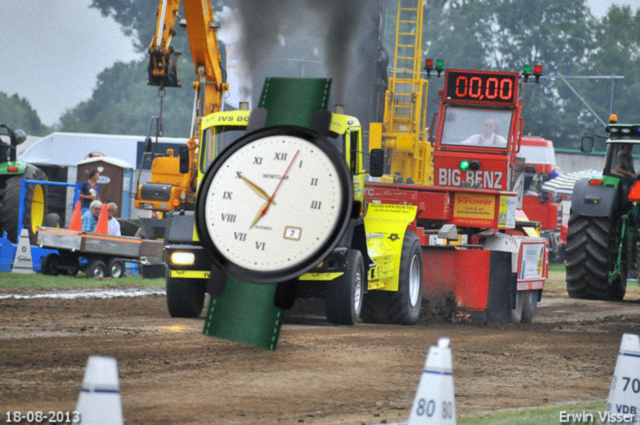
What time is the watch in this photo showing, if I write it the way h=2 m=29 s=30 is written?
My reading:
h=6 m=50 s=3
